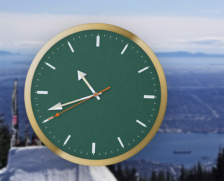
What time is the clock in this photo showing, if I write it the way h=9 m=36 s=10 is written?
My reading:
h=10 m=41 s=40
